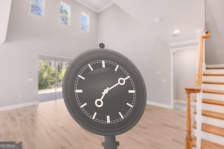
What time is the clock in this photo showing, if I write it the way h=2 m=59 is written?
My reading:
h=7 m=10
